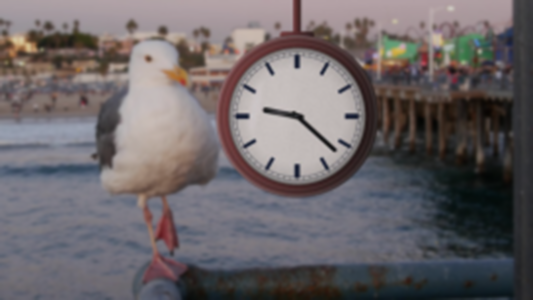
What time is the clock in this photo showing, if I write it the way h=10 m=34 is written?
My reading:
h=9 m=22
